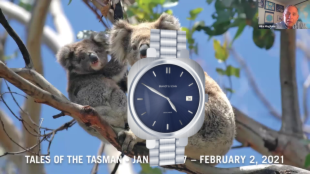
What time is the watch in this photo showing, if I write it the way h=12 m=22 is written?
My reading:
h=4 m=50
